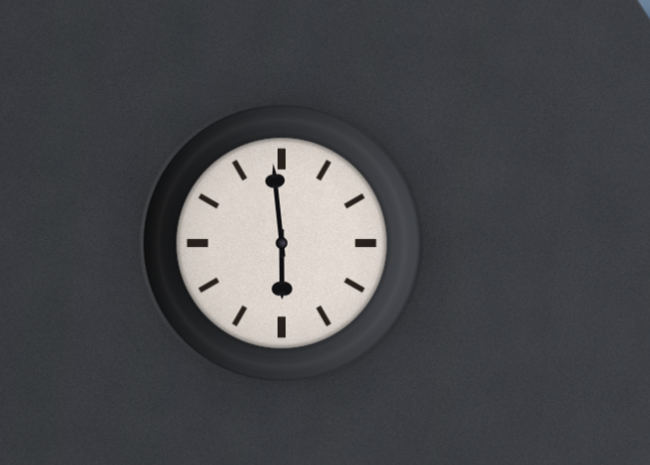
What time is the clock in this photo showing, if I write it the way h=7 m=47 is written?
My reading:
h=5 m=59
